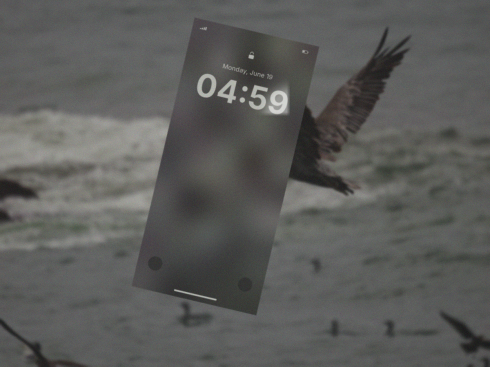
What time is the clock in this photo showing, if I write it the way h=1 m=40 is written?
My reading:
h=4 m=59
